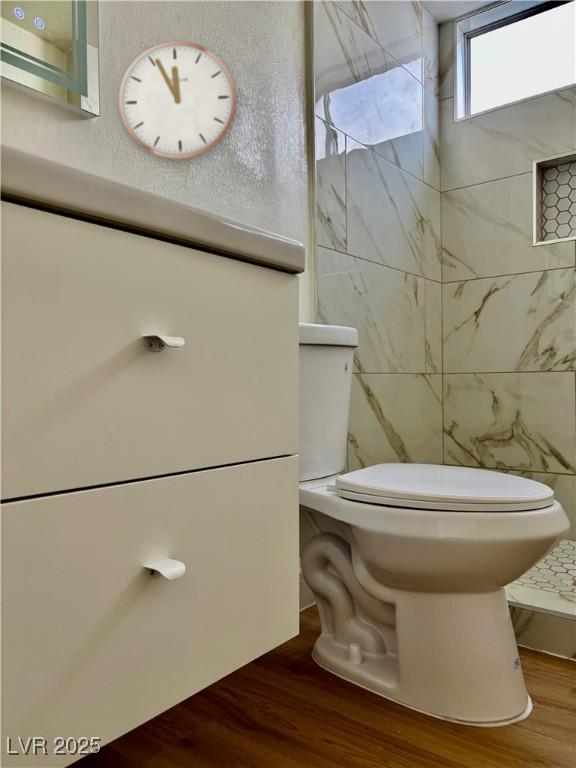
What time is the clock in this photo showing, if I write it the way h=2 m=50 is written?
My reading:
h=11 m=56
